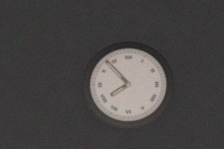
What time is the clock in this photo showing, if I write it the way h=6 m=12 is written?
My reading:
h=7 m=53
